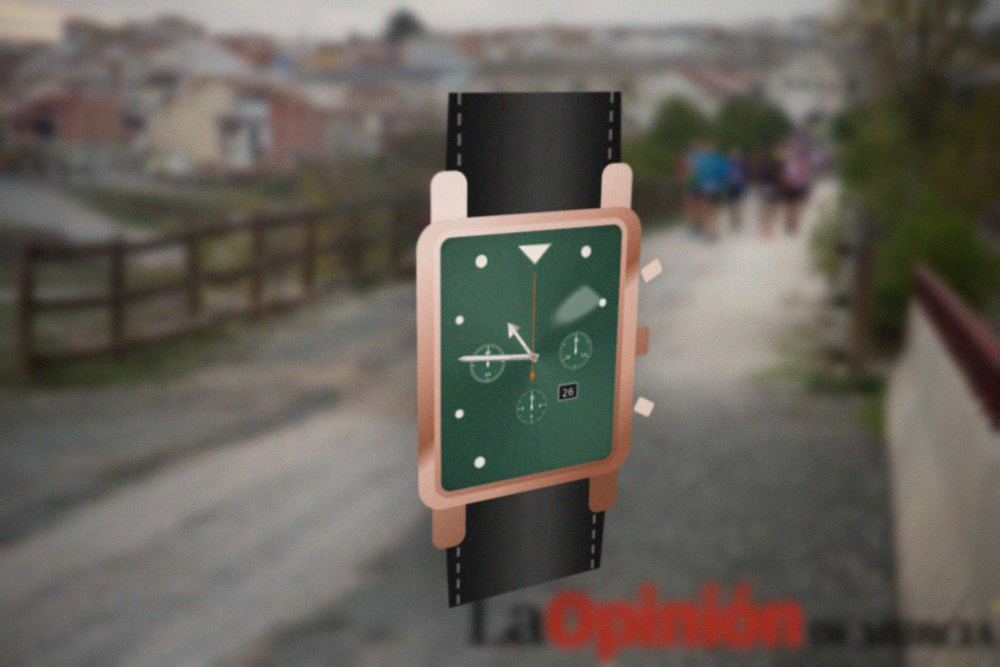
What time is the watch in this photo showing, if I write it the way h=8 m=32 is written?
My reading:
h=10 m=46
